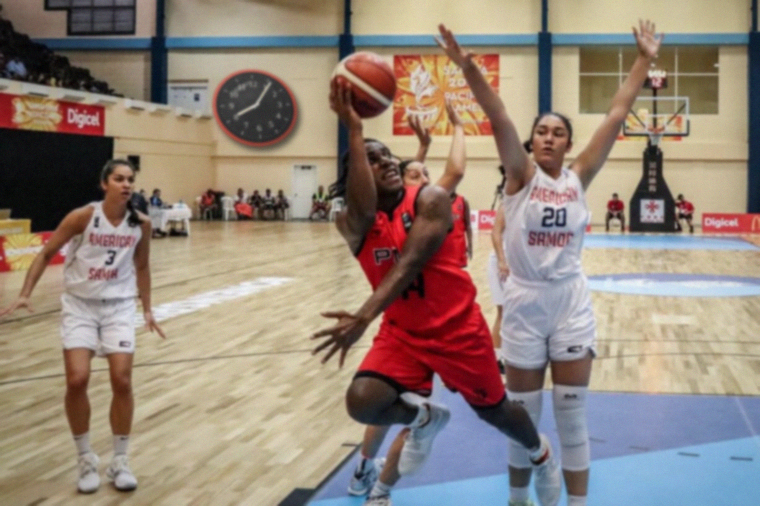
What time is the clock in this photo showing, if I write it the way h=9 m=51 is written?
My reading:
h=8 m=6
